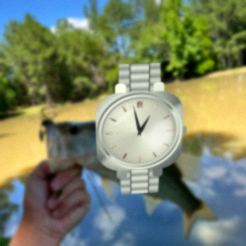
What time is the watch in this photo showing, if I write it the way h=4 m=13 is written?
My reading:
h=12 m=58
